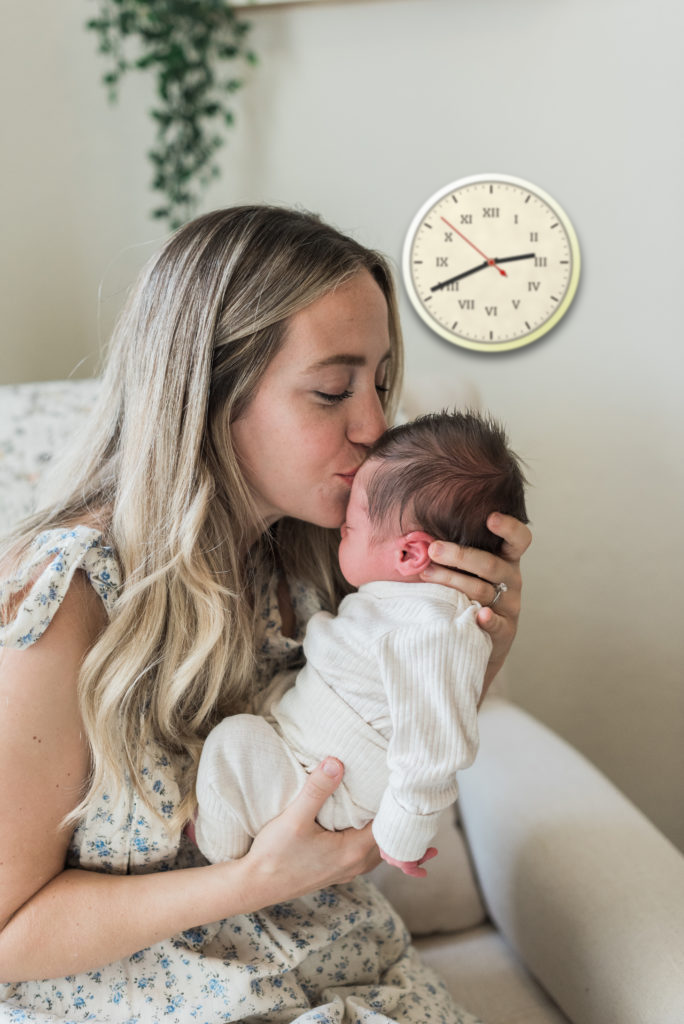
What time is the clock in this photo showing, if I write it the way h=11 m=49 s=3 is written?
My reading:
h=2 m=40 s=52
